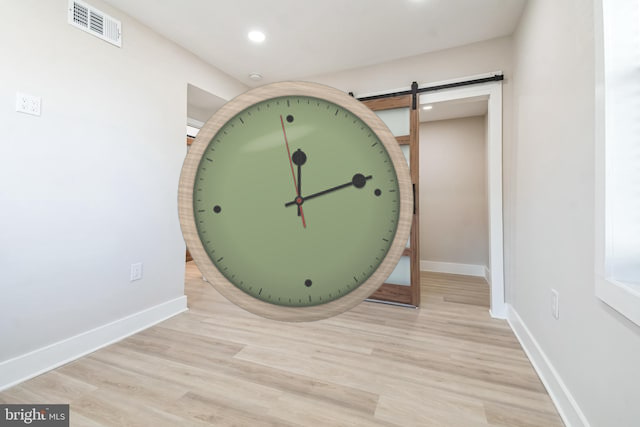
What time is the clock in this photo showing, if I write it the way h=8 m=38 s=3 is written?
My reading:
h=12 m=12 s=59
